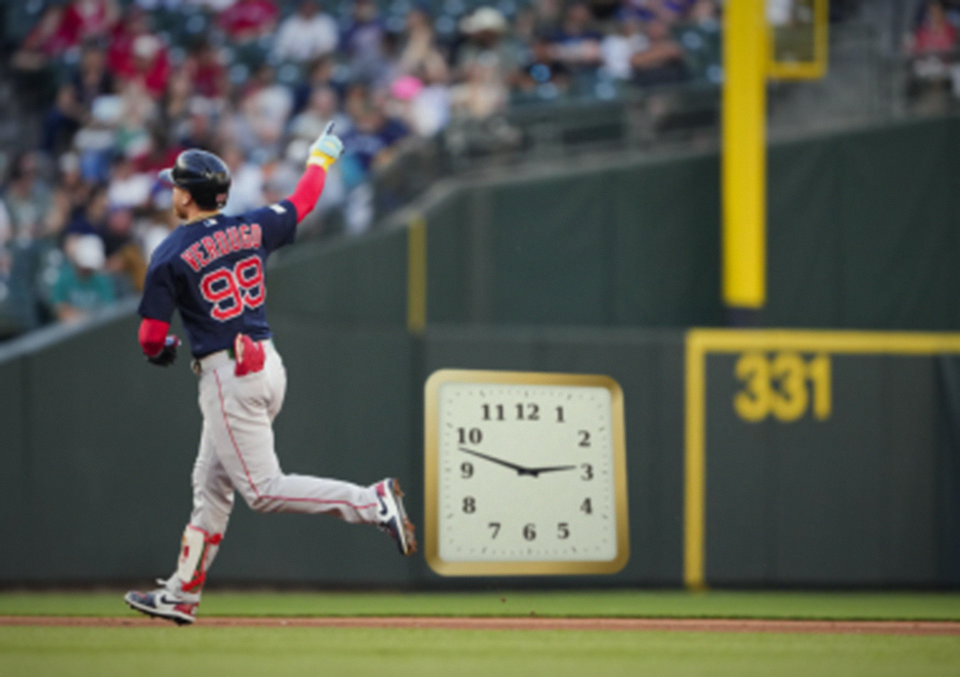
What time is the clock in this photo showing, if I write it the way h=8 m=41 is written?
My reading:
h=2 m=48
